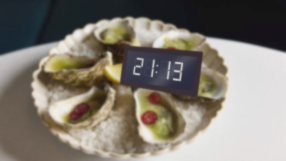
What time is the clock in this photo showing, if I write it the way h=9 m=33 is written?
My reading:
h=21 m=13
